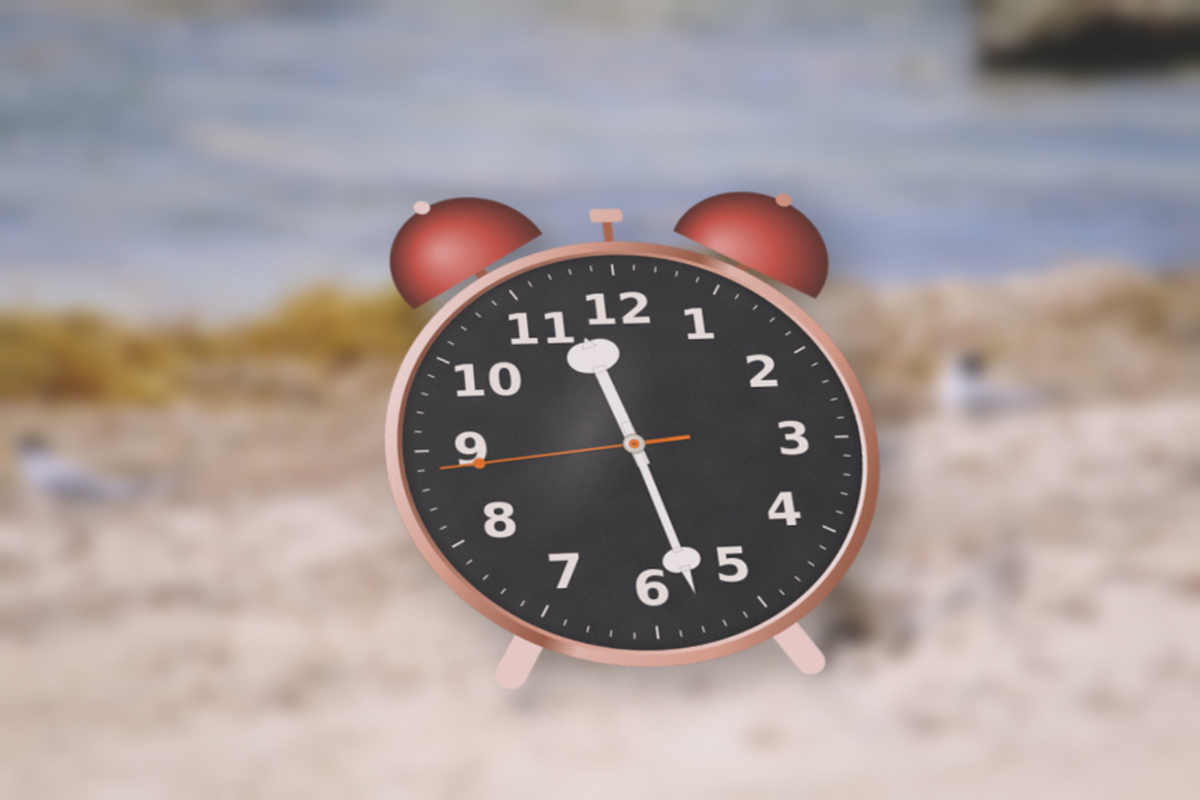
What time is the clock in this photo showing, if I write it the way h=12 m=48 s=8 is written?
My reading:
h=11 m=27 s=44
